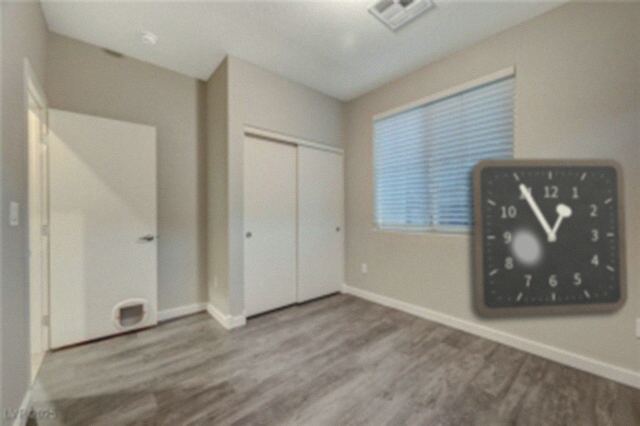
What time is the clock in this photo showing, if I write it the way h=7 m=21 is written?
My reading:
h=12 m=55
